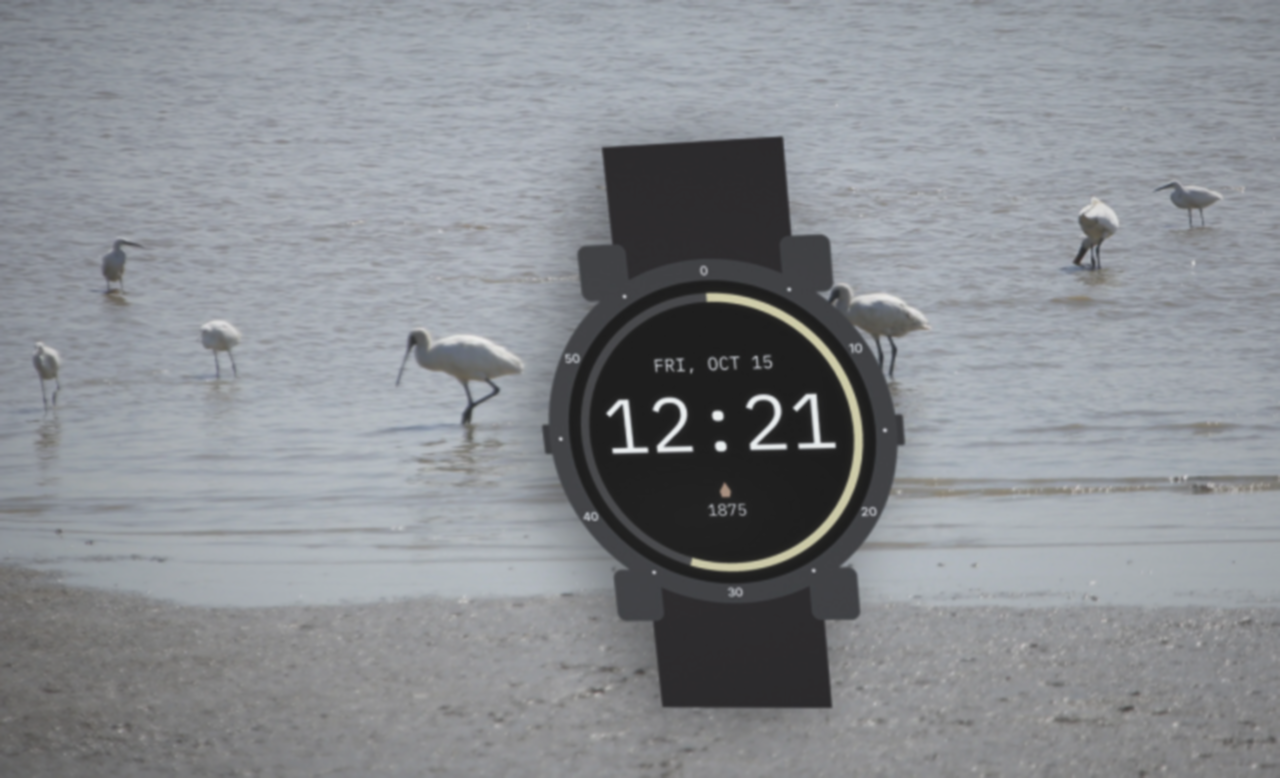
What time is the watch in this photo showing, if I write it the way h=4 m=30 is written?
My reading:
h=12 m=21
